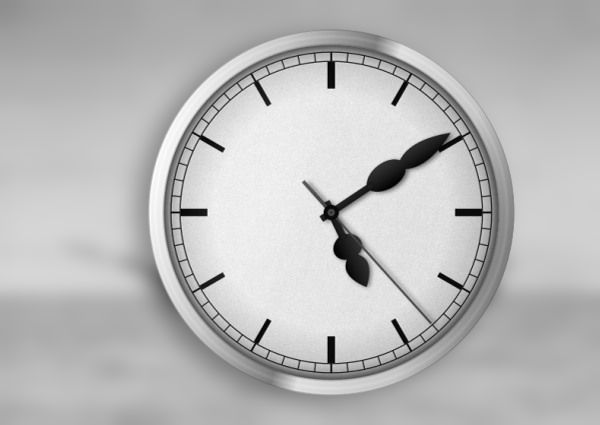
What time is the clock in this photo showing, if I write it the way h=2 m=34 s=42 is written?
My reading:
h=5 m=9 s=23
